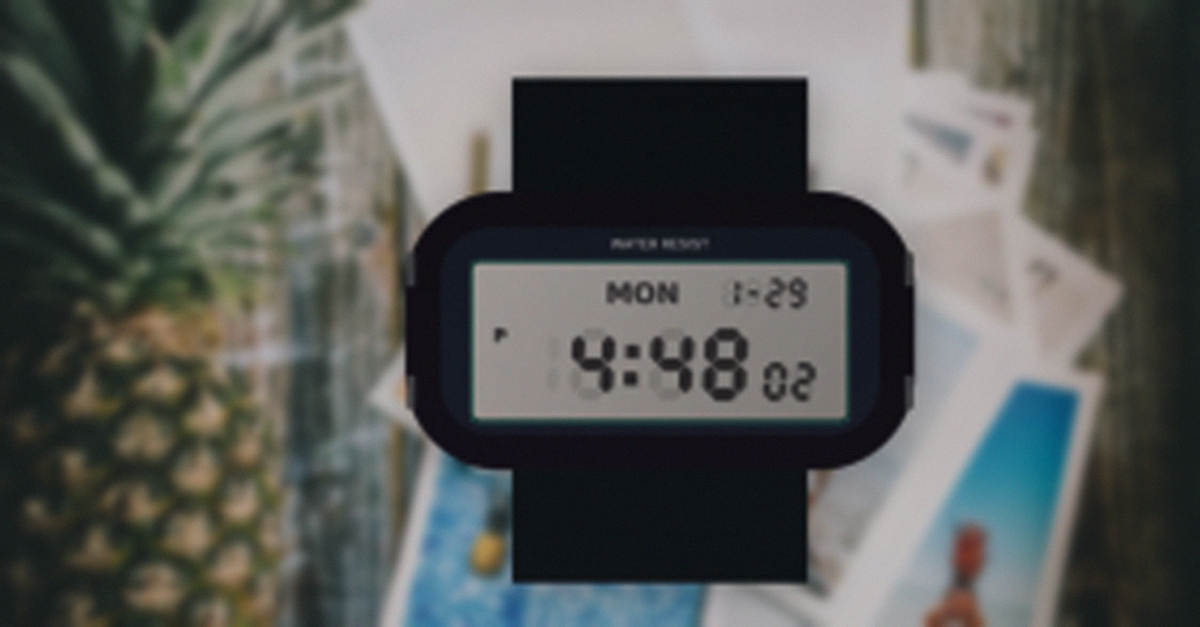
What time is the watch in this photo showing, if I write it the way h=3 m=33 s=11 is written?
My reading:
h=4 m=48 s=2
